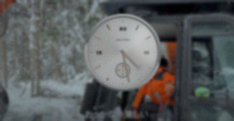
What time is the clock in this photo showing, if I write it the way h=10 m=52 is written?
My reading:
h=4 m=28
